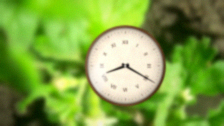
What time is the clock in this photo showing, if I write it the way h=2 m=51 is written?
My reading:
h=8 m=20
